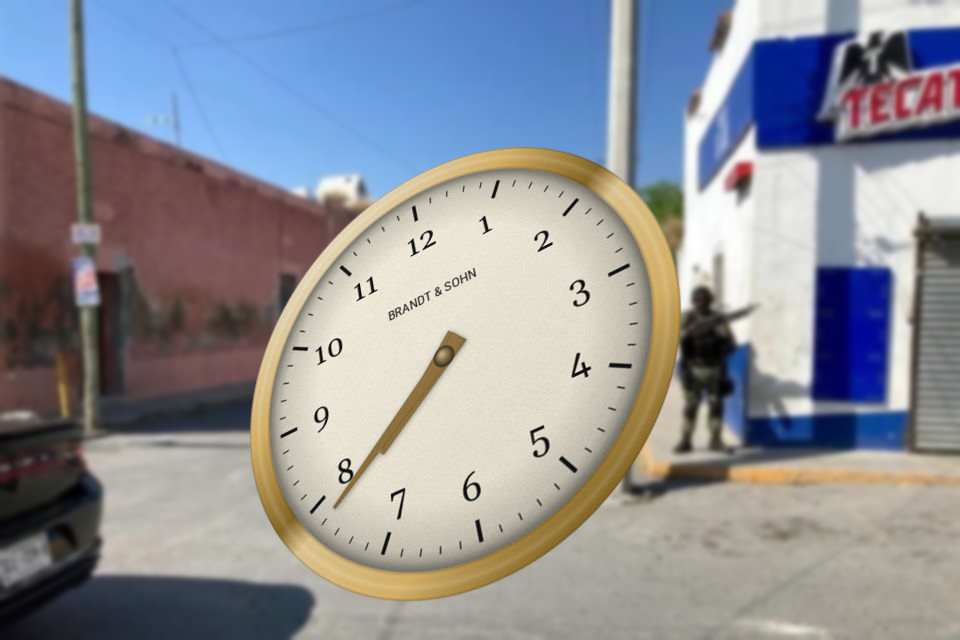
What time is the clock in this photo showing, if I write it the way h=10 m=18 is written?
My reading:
h=7 m=39
